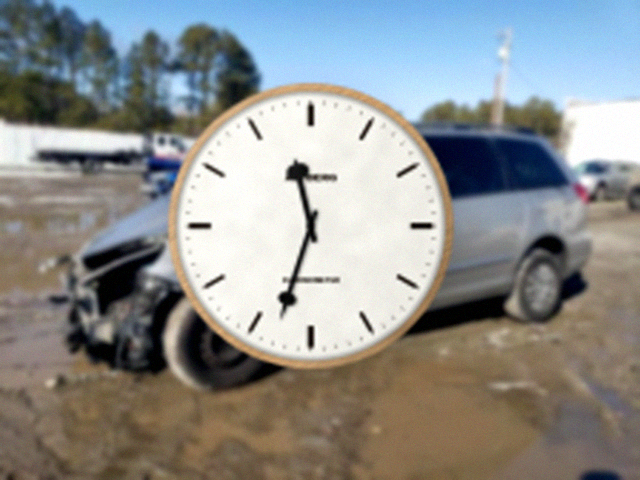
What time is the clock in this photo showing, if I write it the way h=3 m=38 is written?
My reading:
h=11 m=33
